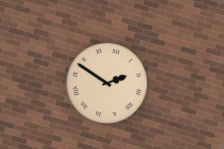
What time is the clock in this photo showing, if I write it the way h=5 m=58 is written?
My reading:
h=1 m=48
